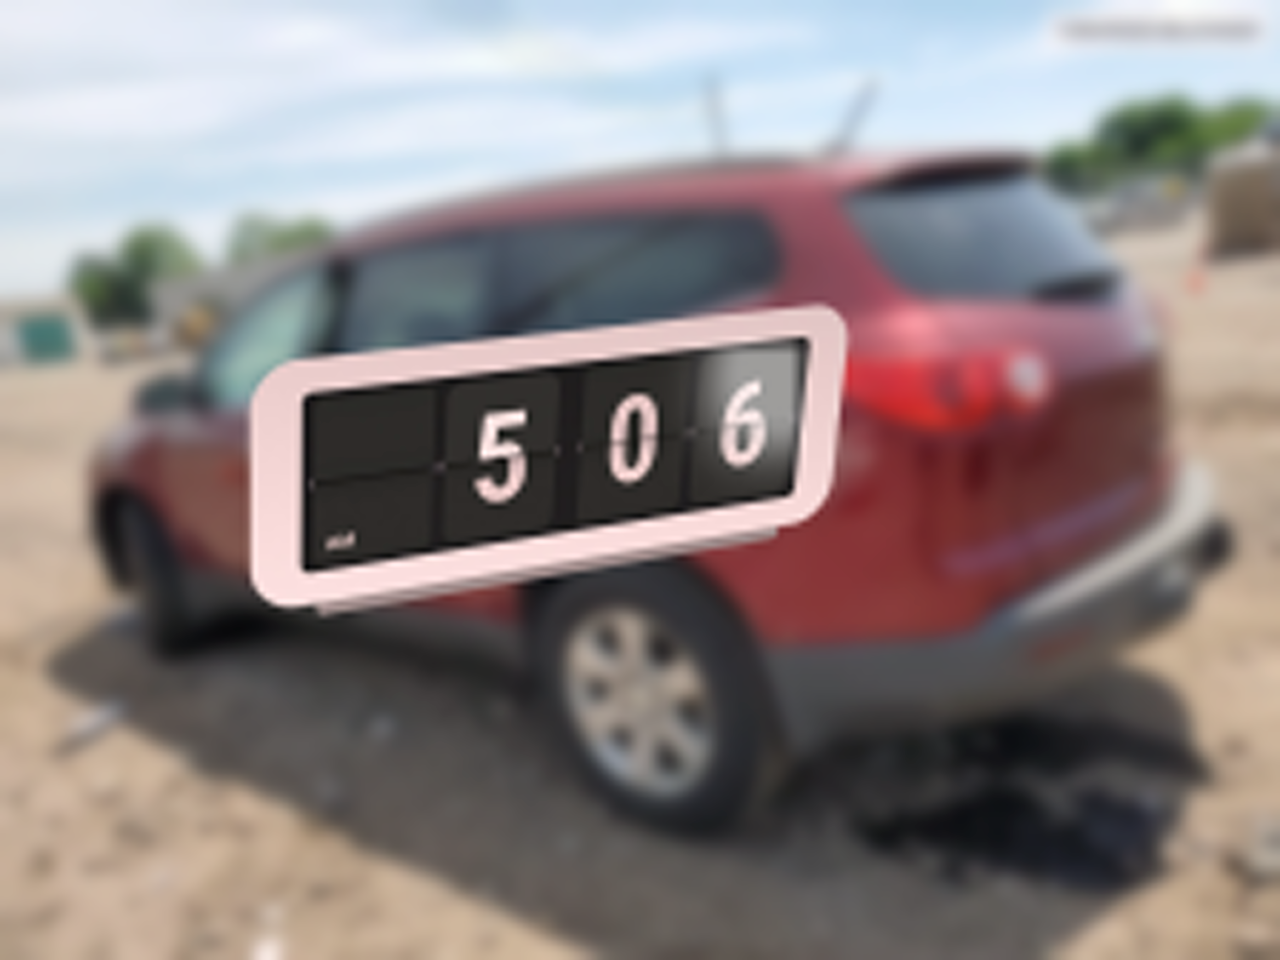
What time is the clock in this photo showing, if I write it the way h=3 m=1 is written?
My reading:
h=5 m=6
